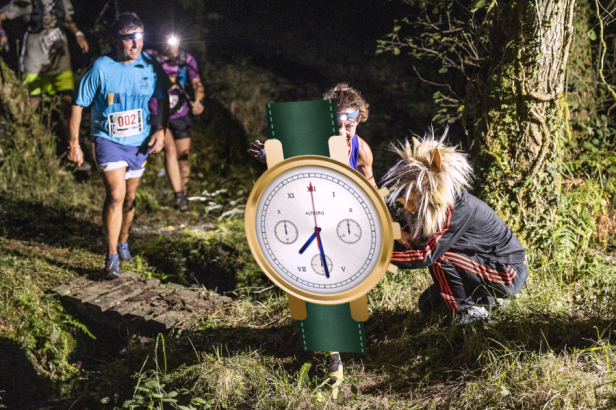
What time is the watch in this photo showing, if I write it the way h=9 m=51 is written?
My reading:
h=7 m=29
